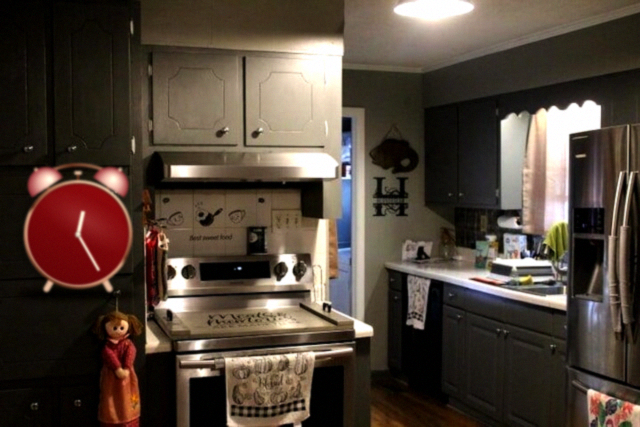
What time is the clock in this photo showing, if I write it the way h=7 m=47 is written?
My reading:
h=12 m=25
